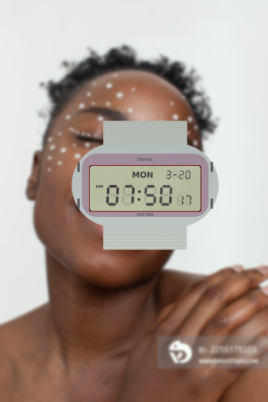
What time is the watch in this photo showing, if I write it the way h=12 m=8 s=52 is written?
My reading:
h=7 m=50 s=17
